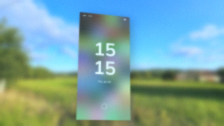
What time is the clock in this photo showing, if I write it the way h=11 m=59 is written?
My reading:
h=15 m=15
